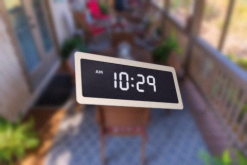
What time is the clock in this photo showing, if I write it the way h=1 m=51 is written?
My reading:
h=10 m=29
